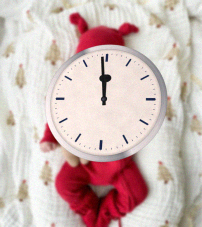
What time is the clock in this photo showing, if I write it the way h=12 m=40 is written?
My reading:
h=11 m=59
